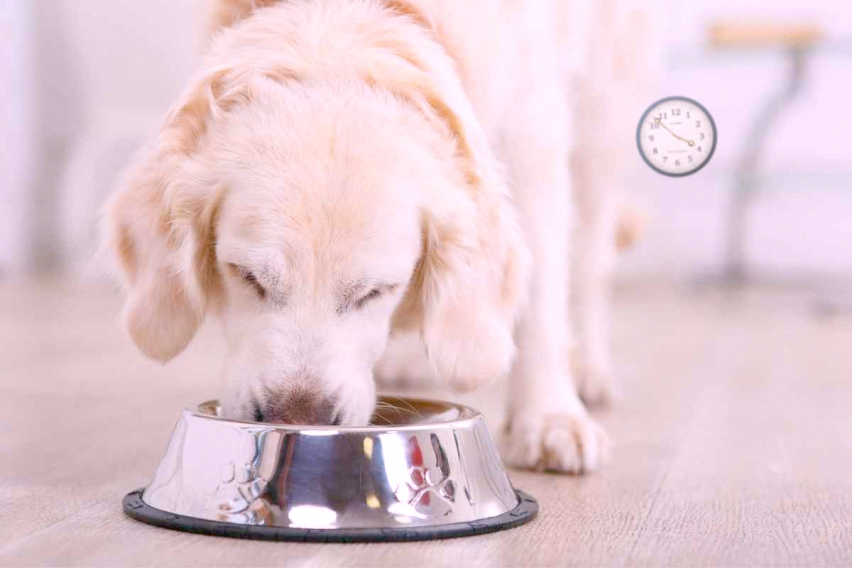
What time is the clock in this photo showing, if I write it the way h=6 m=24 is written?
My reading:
h=3 m=52
